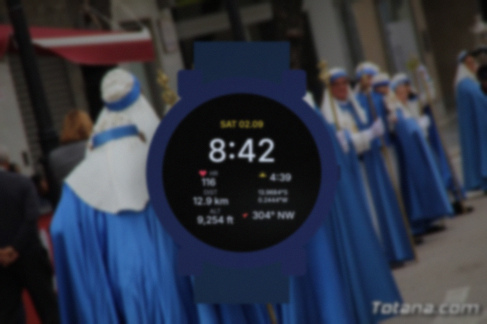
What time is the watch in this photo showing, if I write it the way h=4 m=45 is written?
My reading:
h=8 m=42
